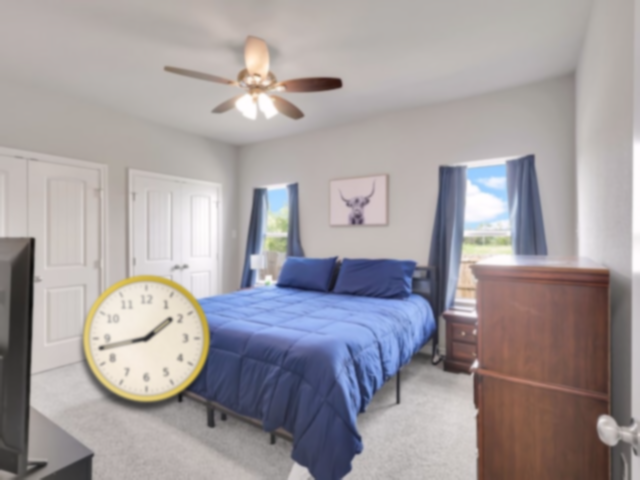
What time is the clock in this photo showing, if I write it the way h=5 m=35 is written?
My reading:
h=1 m=43
